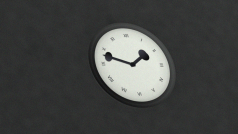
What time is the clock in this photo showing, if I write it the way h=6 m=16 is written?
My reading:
h=1 m=48
